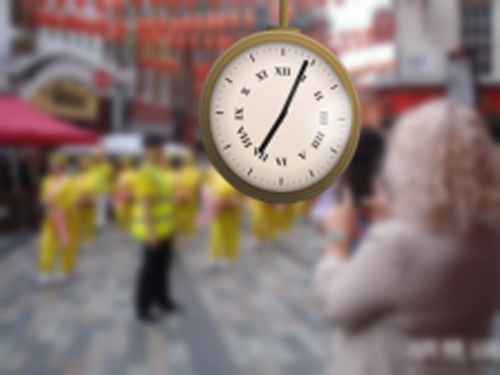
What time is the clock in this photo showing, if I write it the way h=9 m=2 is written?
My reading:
h=7 m=4
